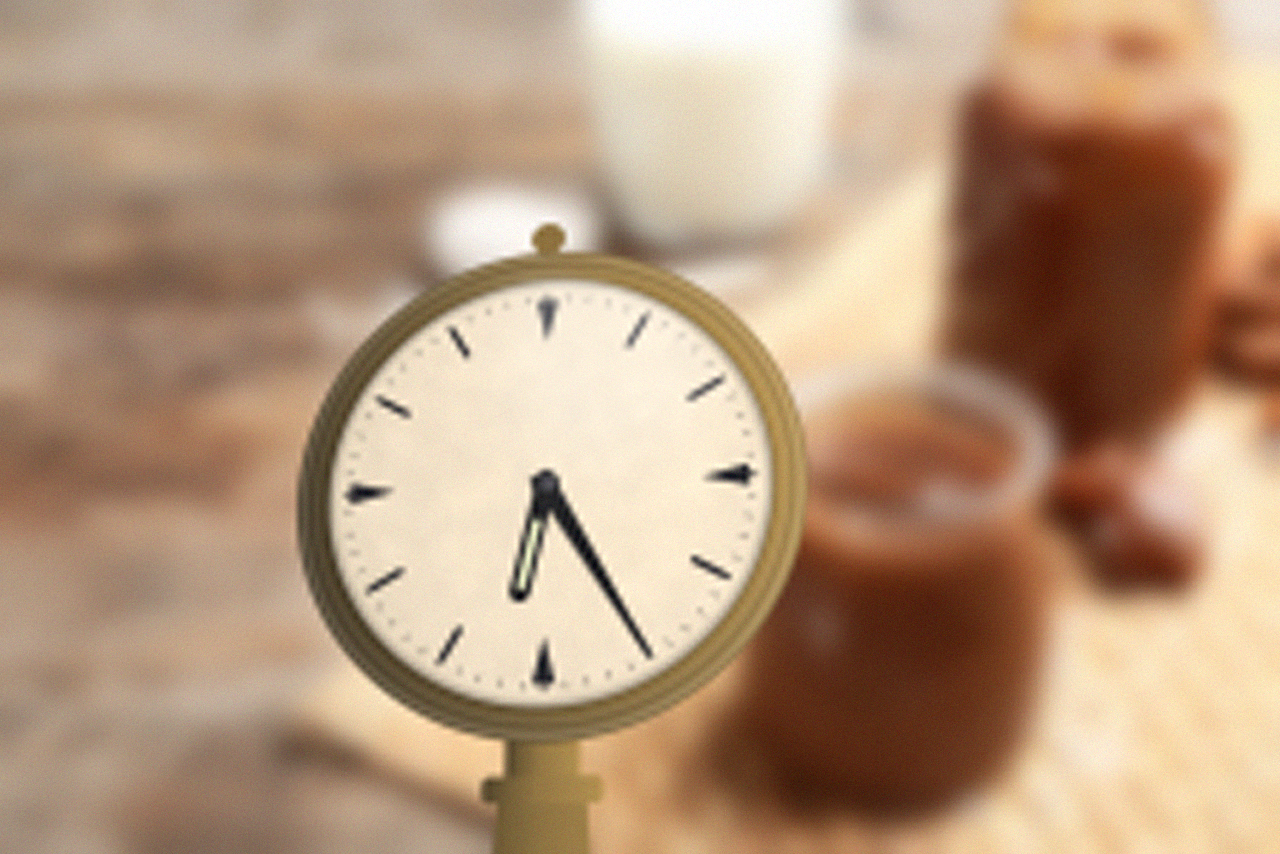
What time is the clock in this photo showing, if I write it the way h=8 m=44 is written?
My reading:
h=6 m=25
